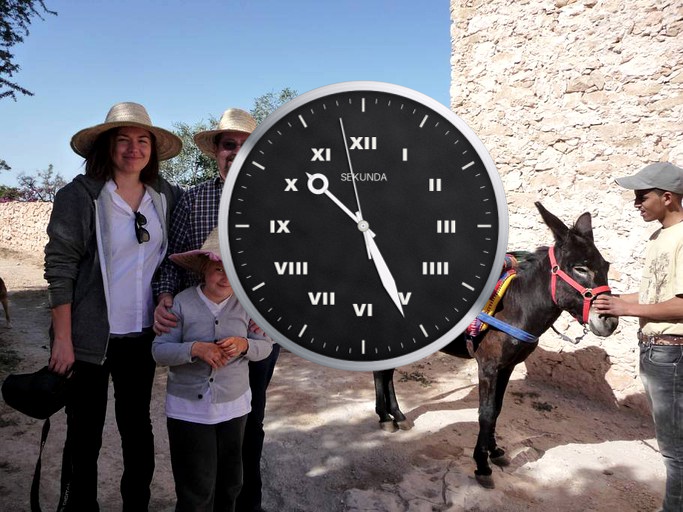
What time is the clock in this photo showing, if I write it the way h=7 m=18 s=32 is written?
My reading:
h=10 m=25 s=58
